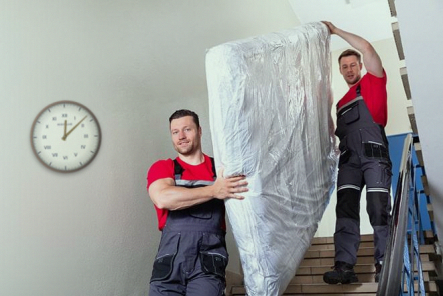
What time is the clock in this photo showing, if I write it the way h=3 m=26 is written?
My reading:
h=12 m=8
